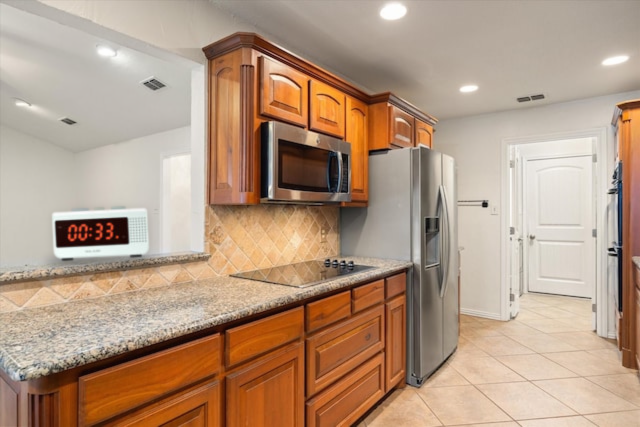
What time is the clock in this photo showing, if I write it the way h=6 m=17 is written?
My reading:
h=0 m=33
